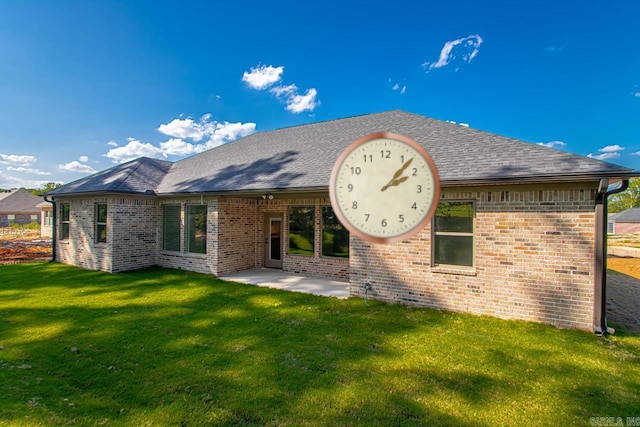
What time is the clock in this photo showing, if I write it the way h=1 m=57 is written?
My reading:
h=2 m=7
